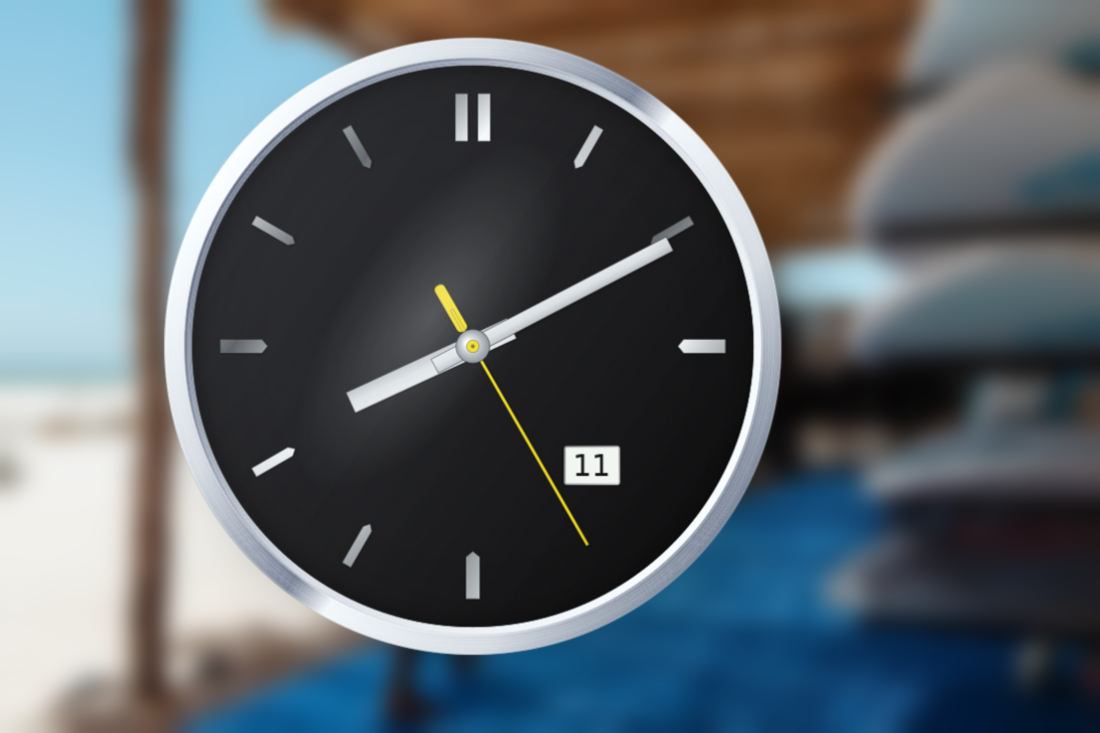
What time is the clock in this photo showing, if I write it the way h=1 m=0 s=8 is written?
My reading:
h=8 m=10 s=25
